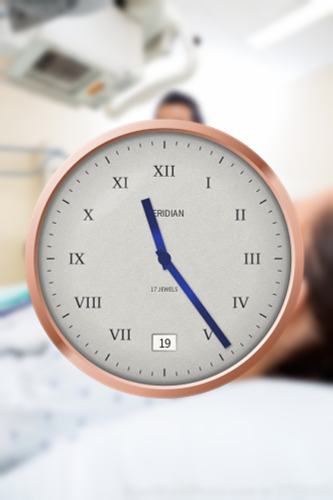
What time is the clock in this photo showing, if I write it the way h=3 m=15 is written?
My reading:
h=11 m=24
